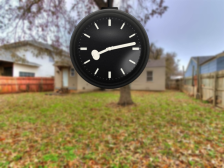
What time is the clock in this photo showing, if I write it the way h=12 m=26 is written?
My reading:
h=8 m=13
